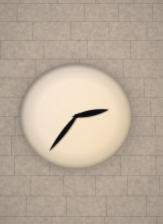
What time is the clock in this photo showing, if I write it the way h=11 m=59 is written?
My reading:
h=2 m=36
